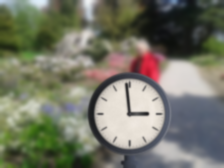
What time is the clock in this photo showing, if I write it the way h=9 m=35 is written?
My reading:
h=2 m=59
